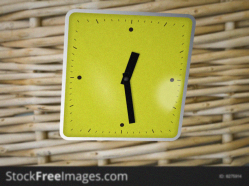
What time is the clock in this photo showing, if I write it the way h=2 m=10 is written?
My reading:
h=12 m=28
